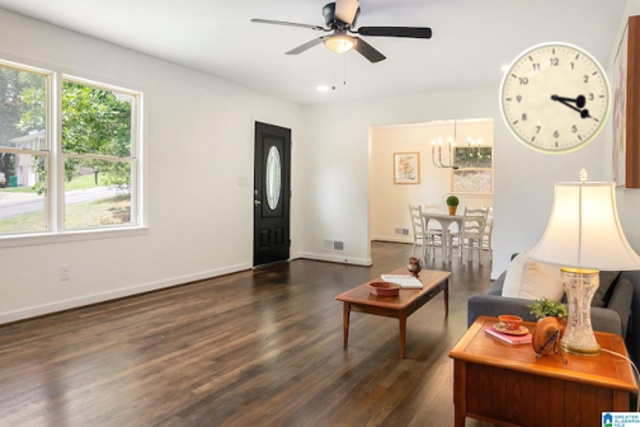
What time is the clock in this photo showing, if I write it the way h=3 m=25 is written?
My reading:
h=3 m=20
